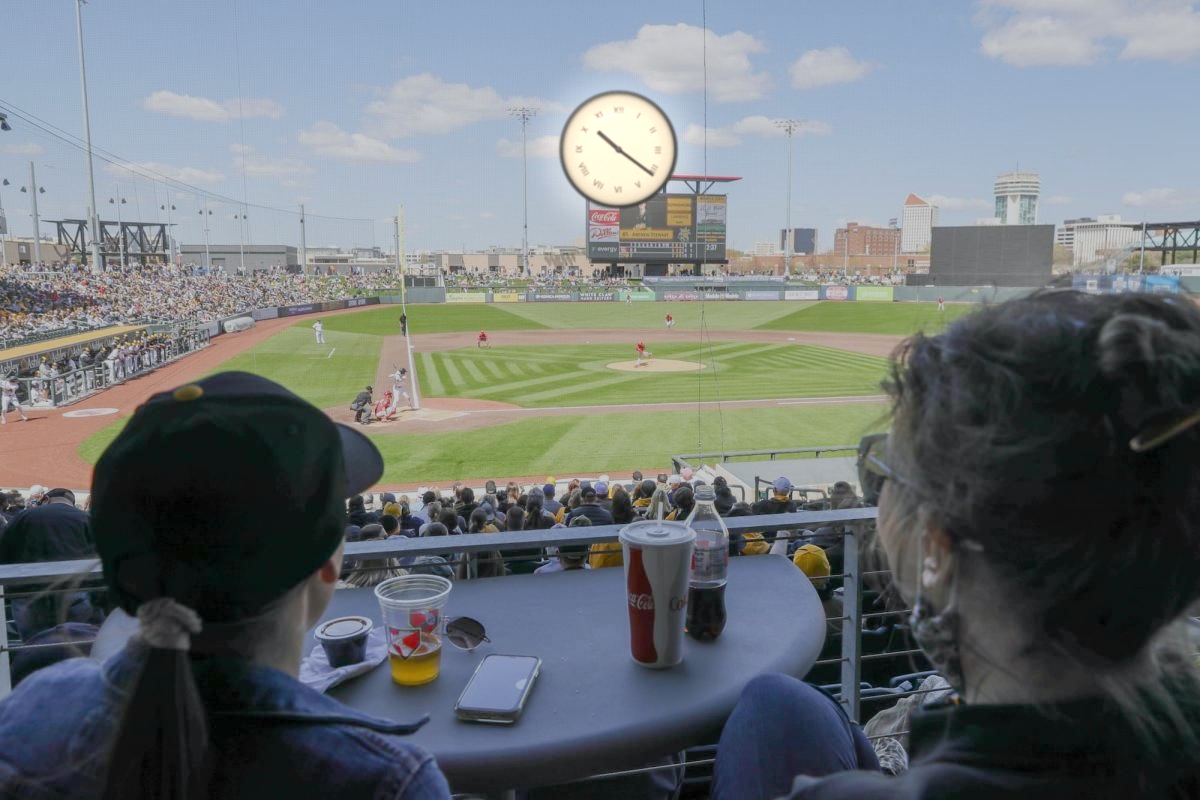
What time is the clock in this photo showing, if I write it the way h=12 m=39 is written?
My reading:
h=10 m=21
